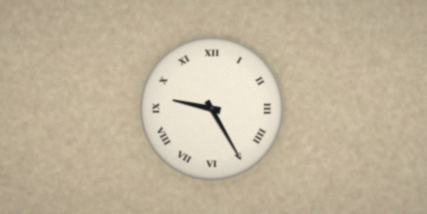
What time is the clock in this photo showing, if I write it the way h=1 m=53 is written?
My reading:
h=9 m=25
